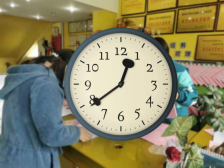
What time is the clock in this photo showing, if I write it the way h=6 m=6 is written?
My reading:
h=12 m=39
